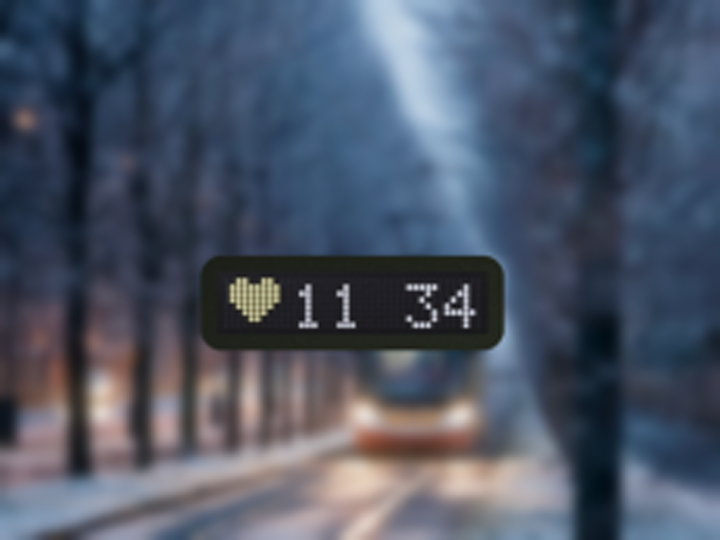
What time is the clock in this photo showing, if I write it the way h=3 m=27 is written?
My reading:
h=11 m=34
